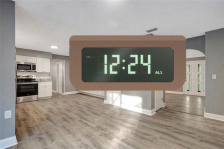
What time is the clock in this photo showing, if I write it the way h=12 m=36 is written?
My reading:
h=12 m=24
